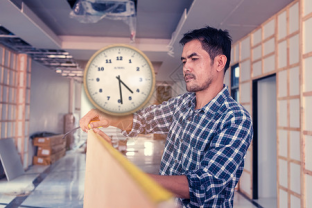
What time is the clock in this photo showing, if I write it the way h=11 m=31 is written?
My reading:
h=4 m=29
